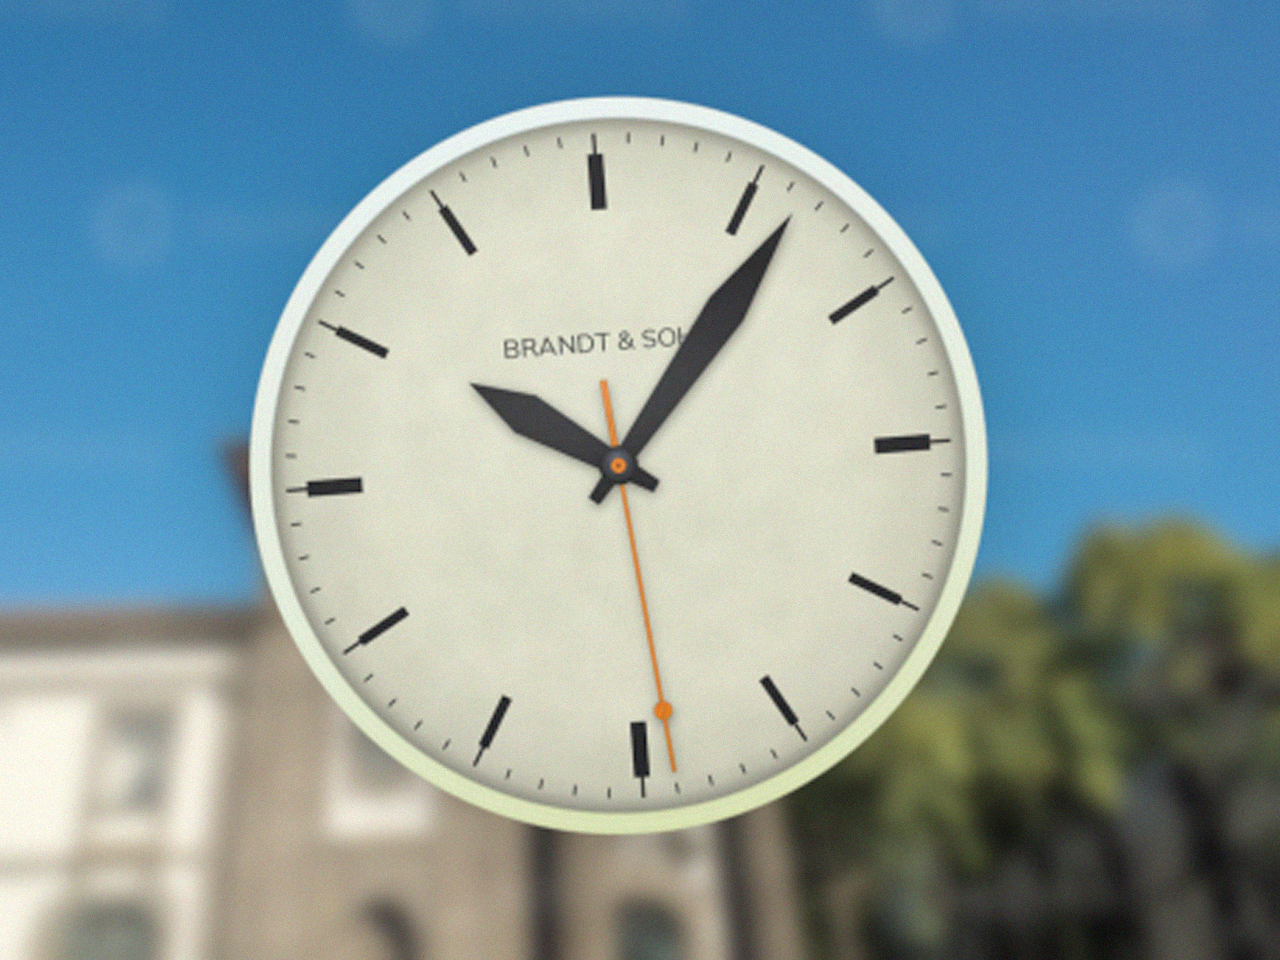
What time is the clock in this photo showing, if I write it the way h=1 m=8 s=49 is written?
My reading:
h=10 m=6 s=29
